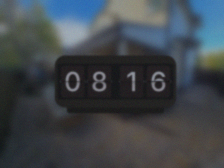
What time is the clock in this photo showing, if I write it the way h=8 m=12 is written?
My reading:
h=8 m=16
